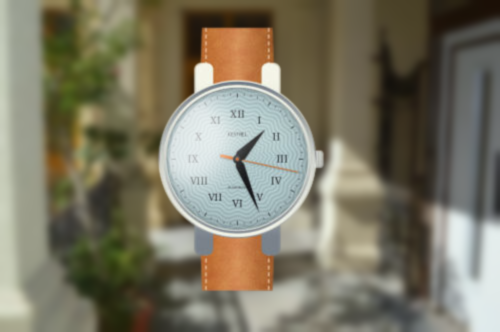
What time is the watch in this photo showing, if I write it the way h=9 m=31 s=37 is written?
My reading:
h=1 m=26 s=17
